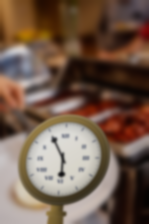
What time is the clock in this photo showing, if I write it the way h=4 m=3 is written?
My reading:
h=5 m=55
